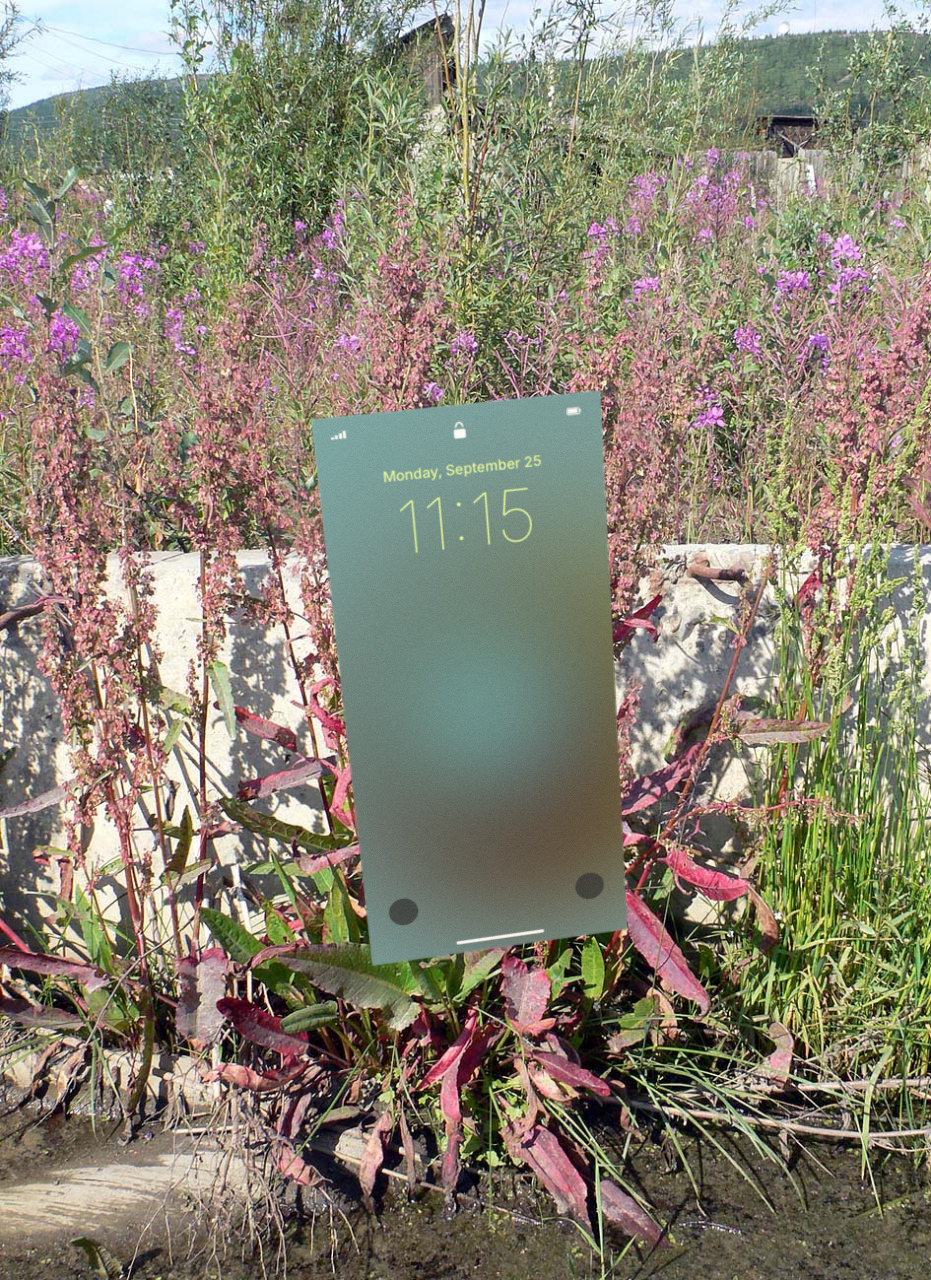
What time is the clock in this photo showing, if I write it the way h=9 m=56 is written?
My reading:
h=11 m=15
